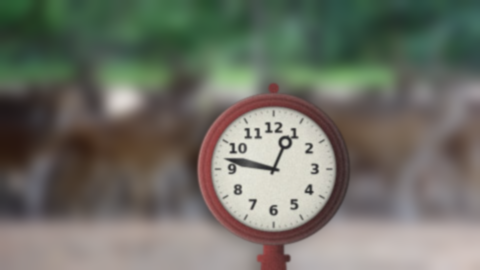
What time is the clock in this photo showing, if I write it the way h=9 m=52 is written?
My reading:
h=12 m=47
